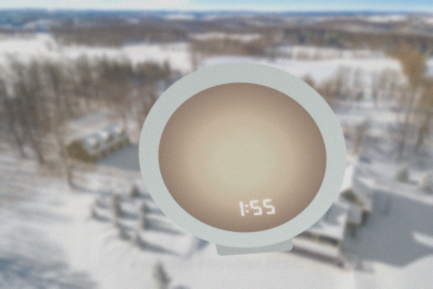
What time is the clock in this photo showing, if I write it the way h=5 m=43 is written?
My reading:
h=1 m=55
